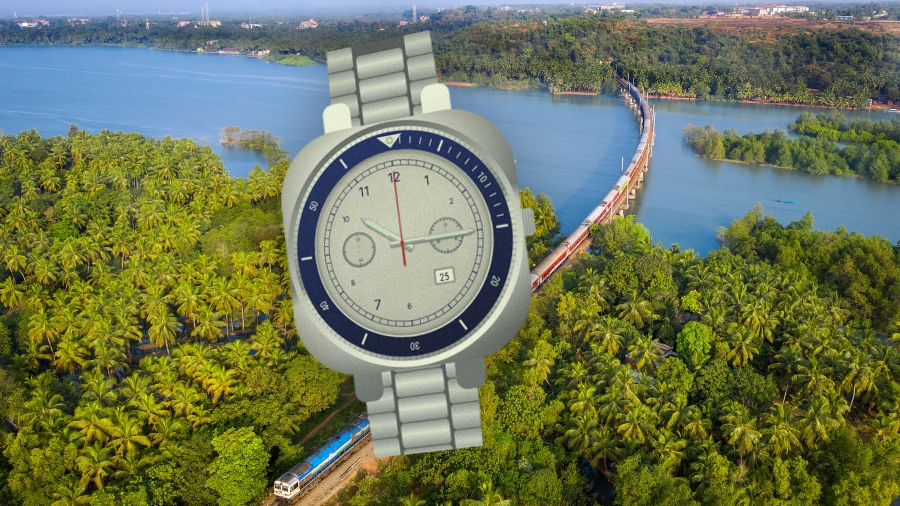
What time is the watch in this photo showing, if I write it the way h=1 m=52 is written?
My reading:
h=10 m=15
